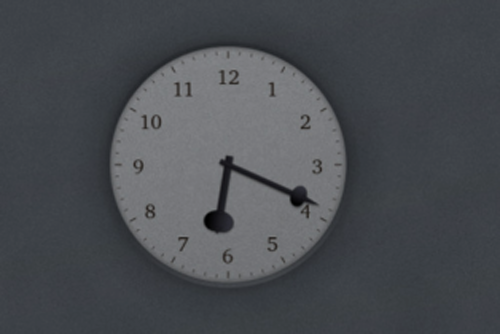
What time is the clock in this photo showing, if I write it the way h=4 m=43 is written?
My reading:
h=6 m=19
